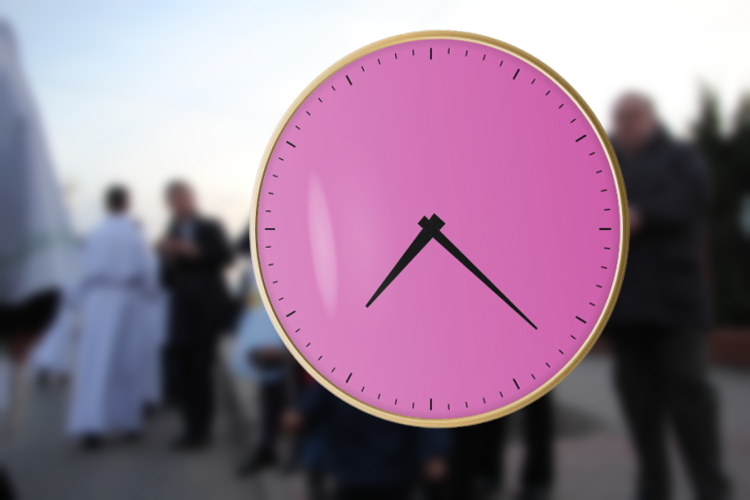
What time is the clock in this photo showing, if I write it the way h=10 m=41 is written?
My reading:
h=7 m=22
